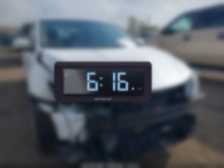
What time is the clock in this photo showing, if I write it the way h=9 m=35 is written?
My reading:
h=6 m=16
